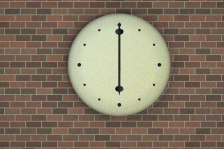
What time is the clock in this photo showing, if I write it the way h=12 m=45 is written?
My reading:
h=6 m=0
